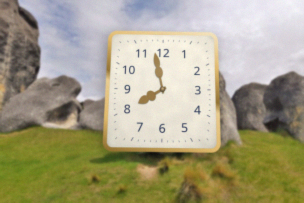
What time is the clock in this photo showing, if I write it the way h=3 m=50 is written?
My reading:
h=7 m=58
